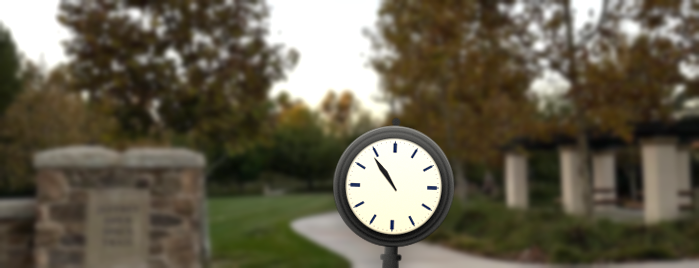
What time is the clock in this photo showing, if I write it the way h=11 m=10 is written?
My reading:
h=10 m=54
